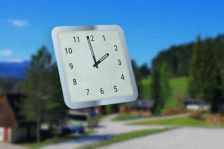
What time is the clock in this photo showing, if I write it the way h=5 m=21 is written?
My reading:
h=1 m=59
